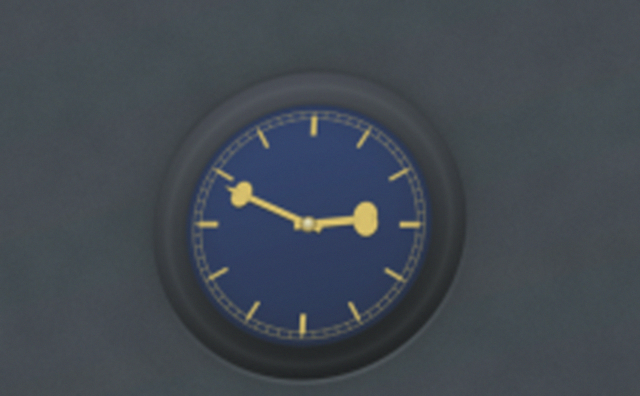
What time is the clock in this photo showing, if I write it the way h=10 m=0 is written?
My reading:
h=2 m=49
